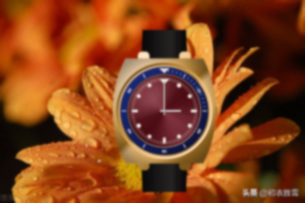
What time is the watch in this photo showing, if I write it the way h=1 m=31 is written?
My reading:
h=3 m=0
